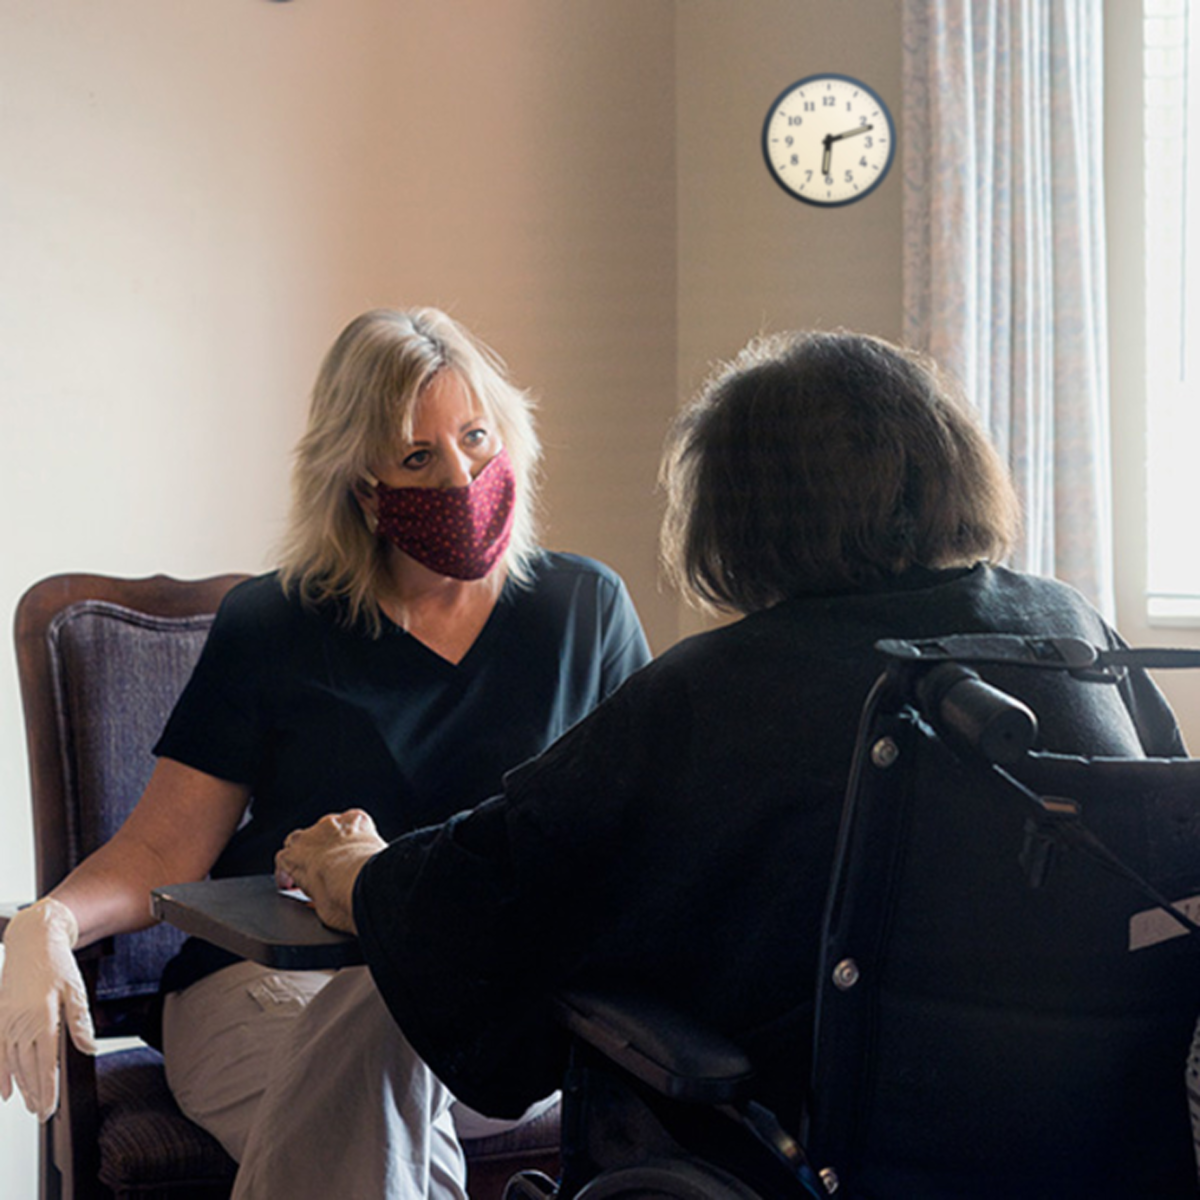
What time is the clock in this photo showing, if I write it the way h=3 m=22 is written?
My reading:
h=6 m=12
